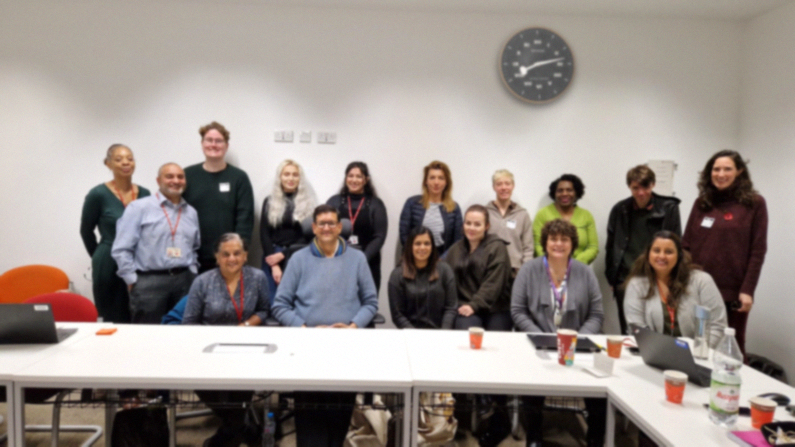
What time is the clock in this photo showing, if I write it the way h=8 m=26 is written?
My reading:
h=8 m=13
